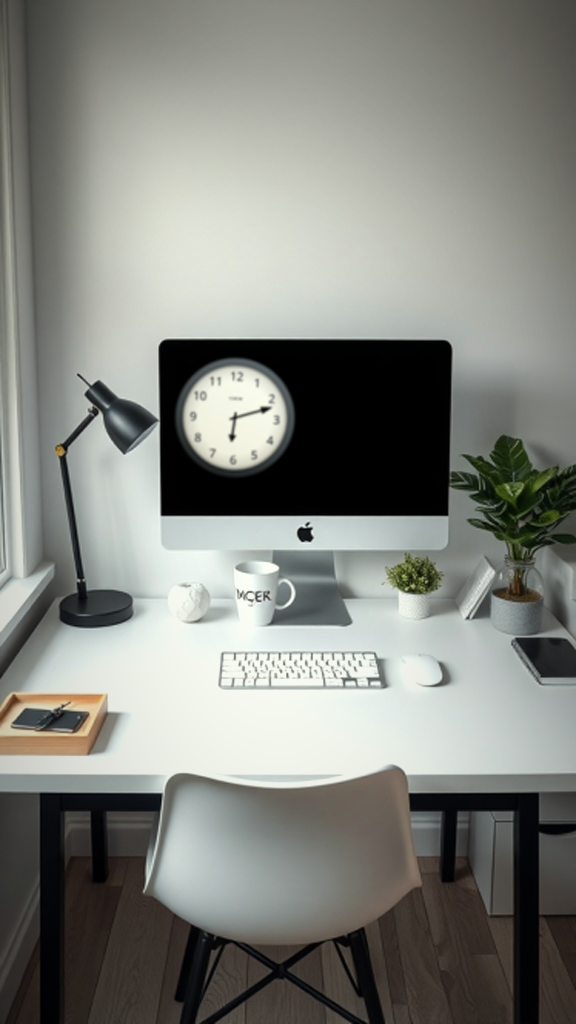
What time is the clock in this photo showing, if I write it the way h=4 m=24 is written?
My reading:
h=6 m=12
